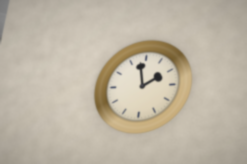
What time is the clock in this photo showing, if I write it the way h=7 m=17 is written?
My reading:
h=1 m=58
